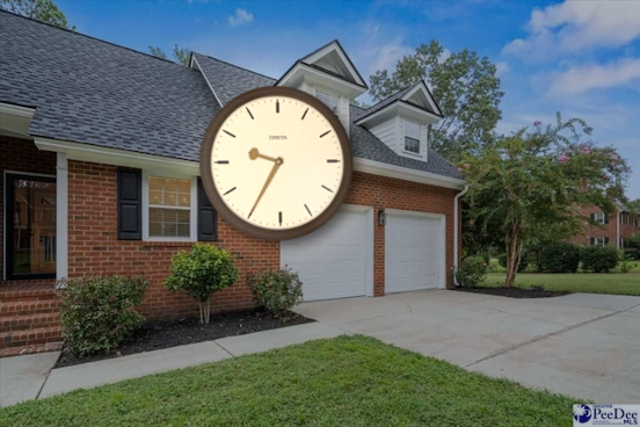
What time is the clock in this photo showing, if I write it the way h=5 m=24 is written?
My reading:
h=9 m=35
